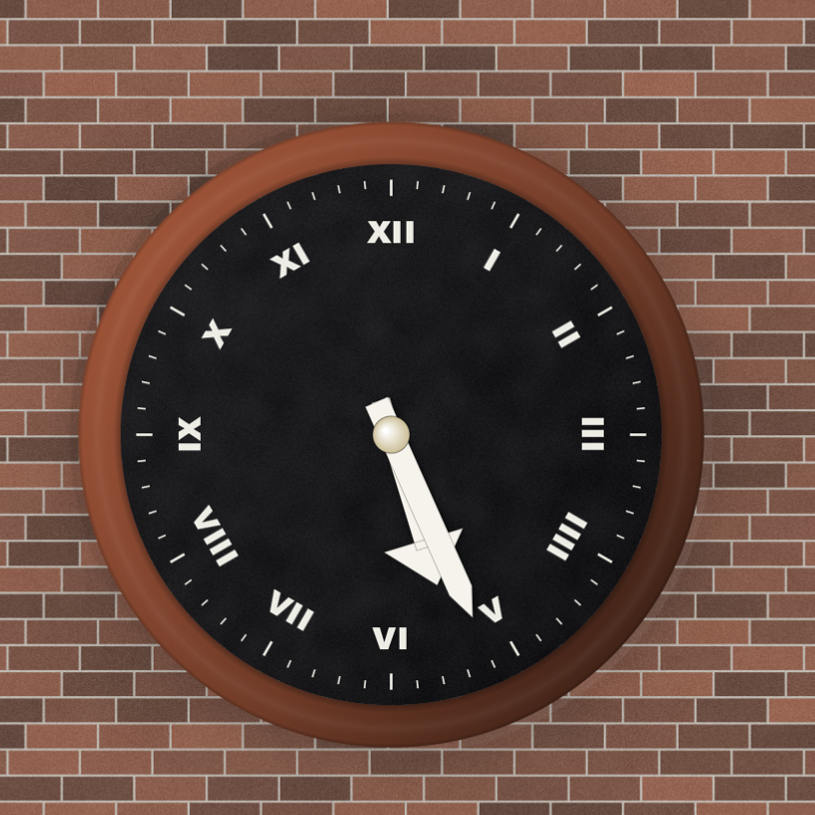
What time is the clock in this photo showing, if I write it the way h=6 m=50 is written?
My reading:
h=5 m=26
